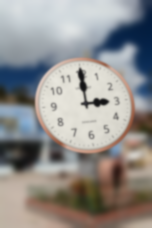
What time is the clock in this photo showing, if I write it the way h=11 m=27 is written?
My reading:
h=3 m=0
